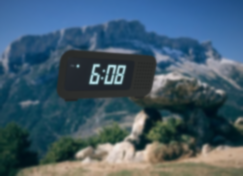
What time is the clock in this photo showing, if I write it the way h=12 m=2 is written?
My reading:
h=6 m=8
